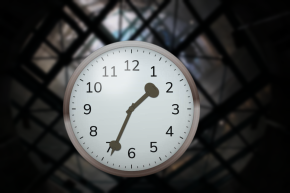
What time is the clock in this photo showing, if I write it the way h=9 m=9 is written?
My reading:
h=1 m=34
